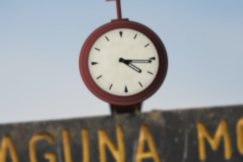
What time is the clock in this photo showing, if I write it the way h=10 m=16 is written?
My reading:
h=4 m=16
